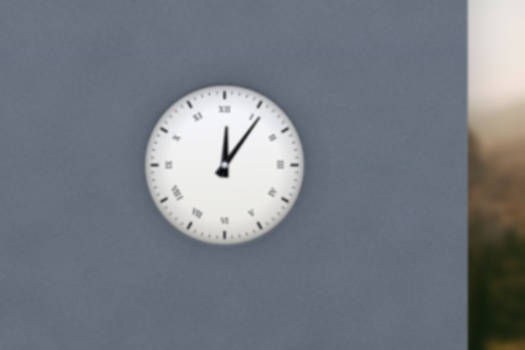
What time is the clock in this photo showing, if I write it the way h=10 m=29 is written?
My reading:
h=12 m=6
